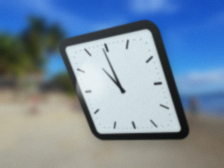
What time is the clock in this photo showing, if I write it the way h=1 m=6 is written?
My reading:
h=10 m=59
